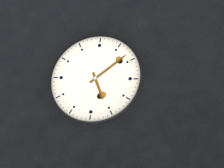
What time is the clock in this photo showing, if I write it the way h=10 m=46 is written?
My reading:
h=5 m=8
